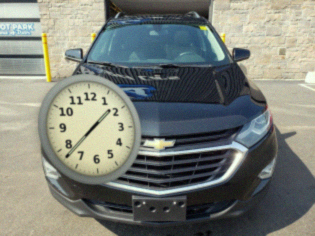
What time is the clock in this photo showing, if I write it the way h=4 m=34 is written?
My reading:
h=1 m=38
